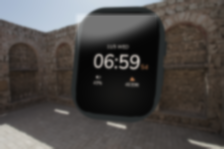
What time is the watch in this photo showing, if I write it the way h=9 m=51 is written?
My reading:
h=6 m=59
